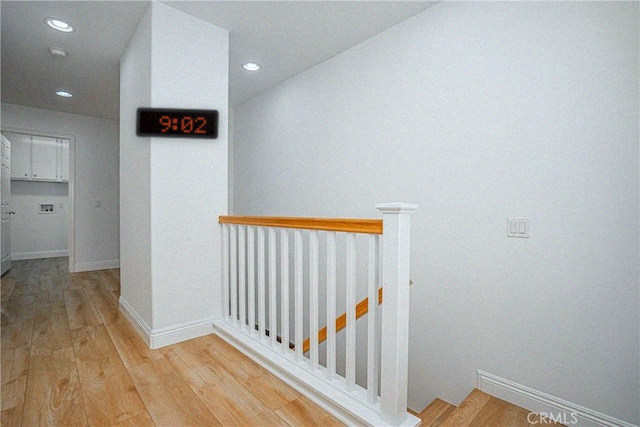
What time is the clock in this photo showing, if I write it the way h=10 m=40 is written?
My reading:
h=9 m=2
